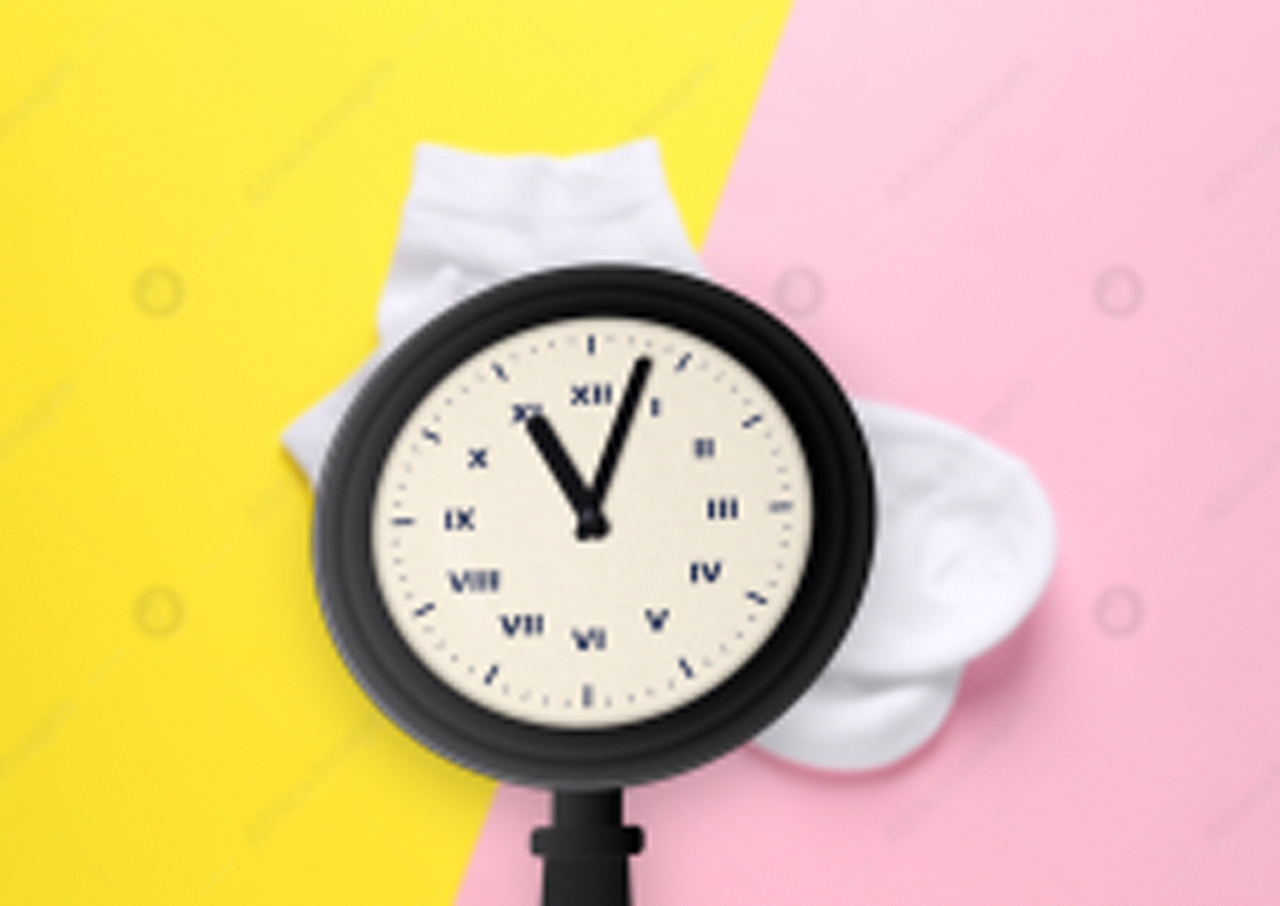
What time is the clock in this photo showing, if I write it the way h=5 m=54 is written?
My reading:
h=11 m=3
